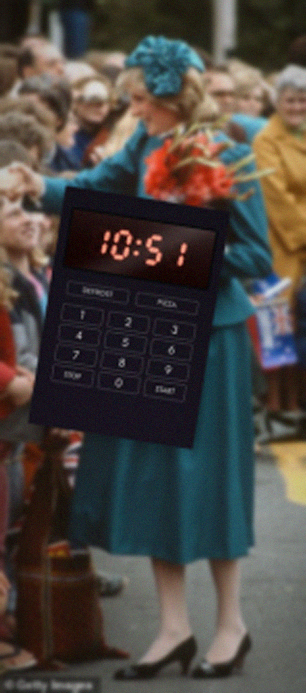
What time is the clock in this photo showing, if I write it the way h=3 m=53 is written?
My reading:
h=10 m=51
